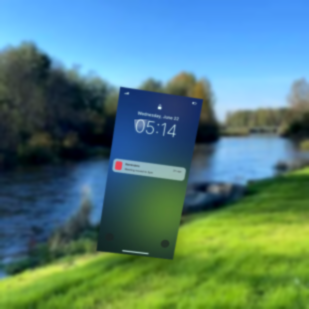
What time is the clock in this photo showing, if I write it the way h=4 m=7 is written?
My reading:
h=5 m=14
